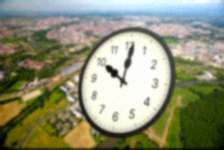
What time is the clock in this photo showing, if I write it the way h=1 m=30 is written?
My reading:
h=10 m=1
